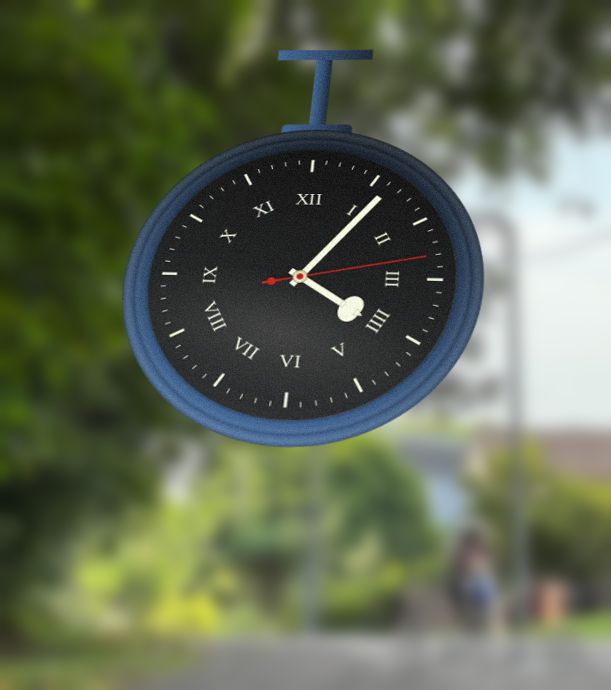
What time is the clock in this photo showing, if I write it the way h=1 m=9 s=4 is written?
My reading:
h=4 m=6 s=13
